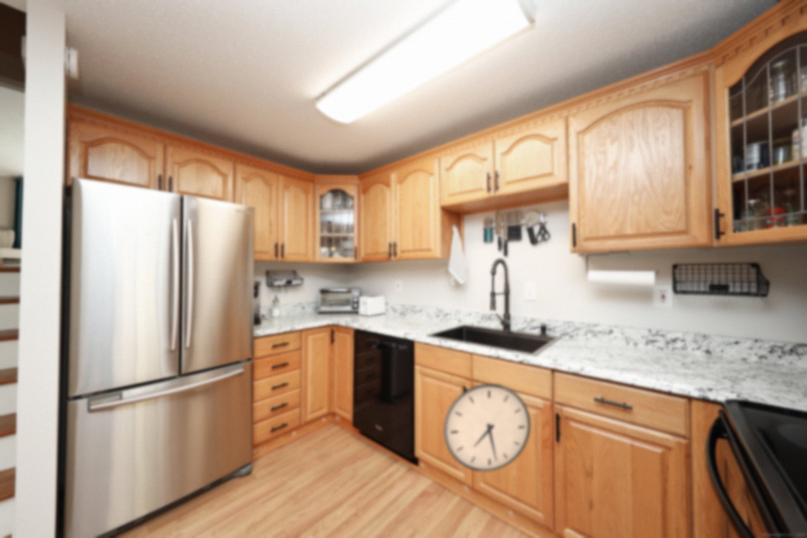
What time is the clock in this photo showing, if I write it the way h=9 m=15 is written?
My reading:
h=7 m=28
